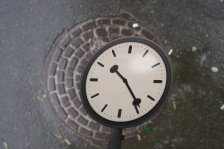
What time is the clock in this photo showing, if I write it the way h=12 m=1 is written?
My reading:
h=10 m=24
